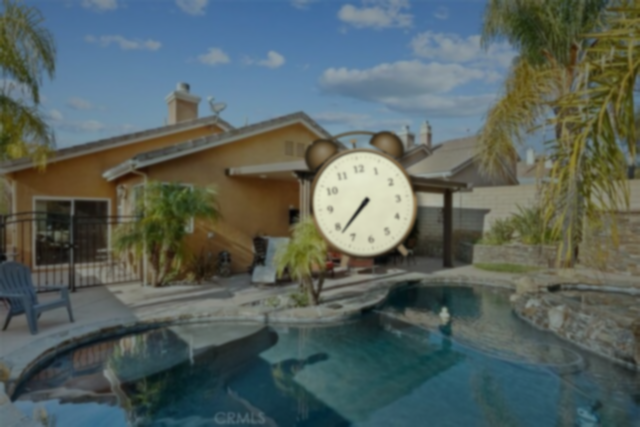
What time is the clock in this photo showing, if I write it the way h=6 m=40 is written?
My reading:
h=7 m=38
